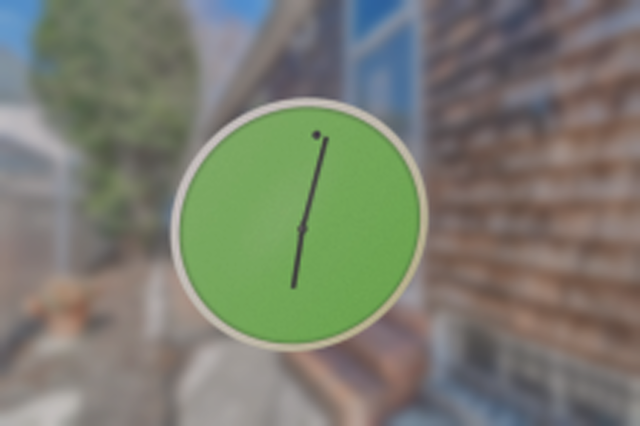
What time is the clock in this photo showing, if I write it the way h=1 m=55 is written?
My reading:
h=6 m=1
